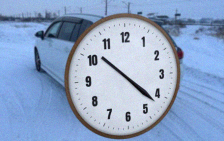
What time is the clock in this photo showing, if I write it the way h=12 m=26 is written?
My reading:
h=10 m=22
